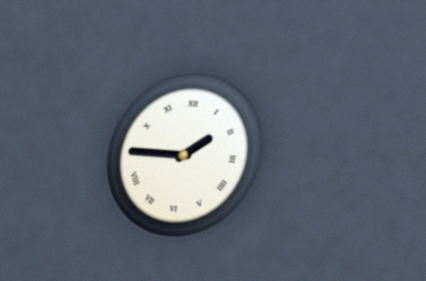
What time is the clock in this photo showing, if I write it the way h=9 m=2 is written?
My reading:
h=1 m=45
